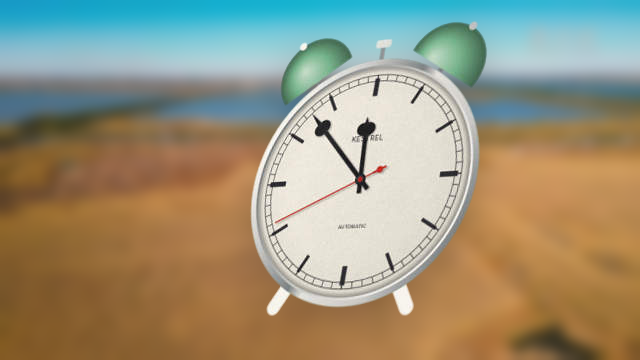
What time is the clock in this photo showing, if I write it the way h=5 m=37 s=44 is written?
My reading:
h=11 m=52 s=41
